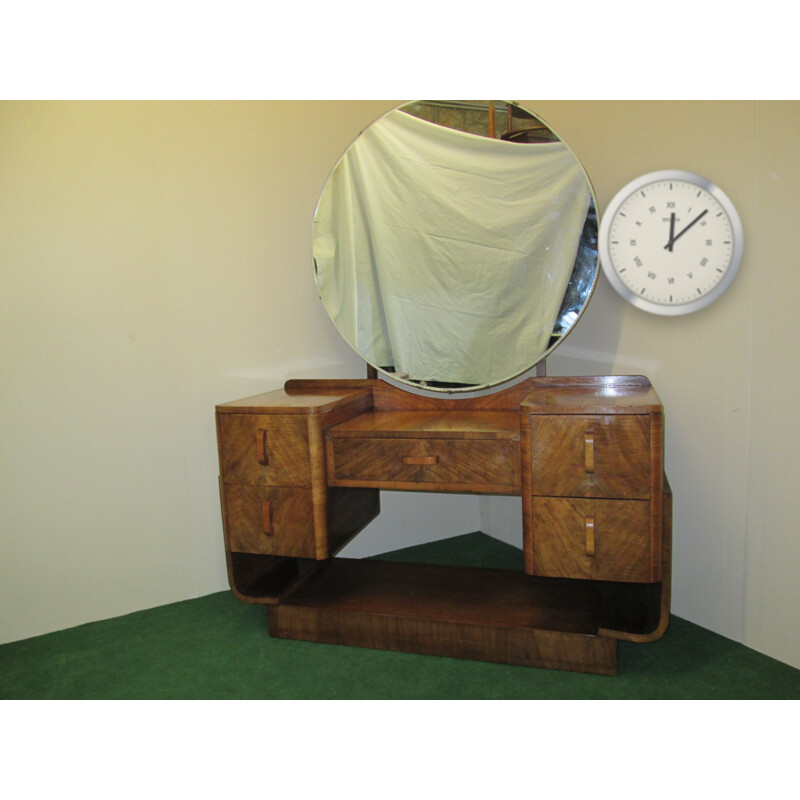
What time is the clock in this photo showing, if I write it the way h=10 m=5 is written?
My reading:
h=12 m=8
